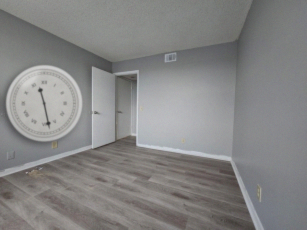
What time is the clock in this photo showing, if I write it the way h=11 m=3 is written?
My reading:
h=11 m=28
